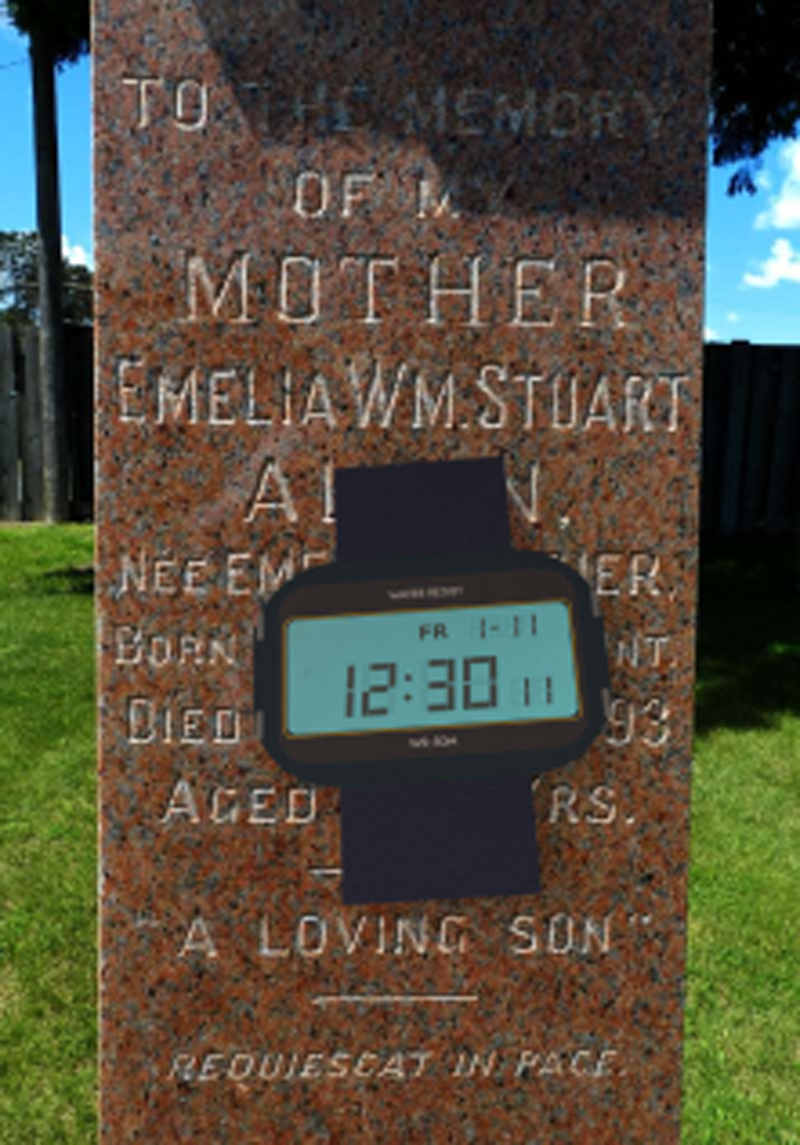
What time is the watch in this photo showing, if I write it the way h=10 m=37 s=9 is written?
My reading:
h=12 m=30 s=11
